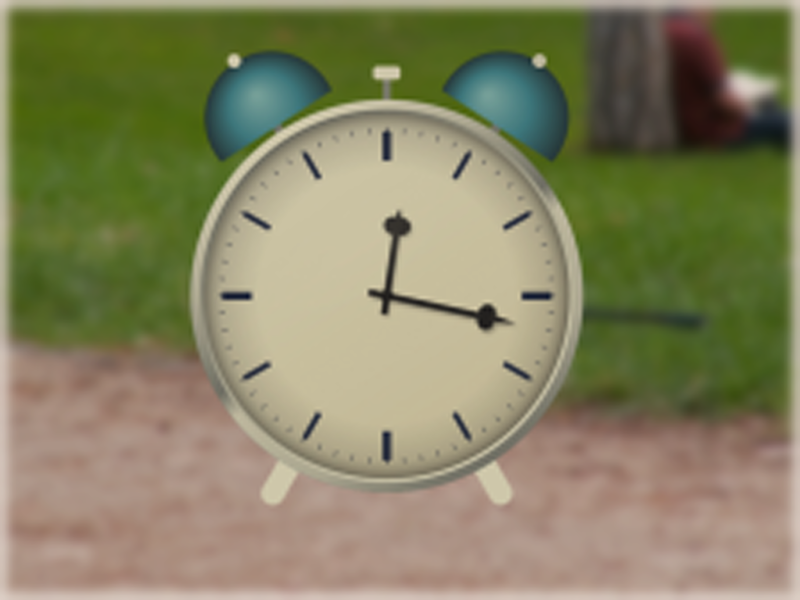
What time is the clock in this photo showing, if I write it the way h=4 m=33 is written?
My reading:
h=12 m=17
